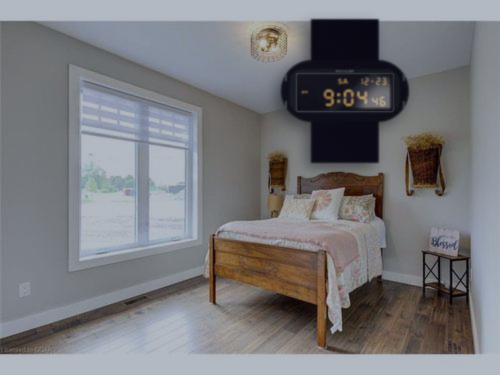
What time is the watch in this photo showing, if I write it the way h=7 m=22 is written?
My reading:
h=9 m=4
